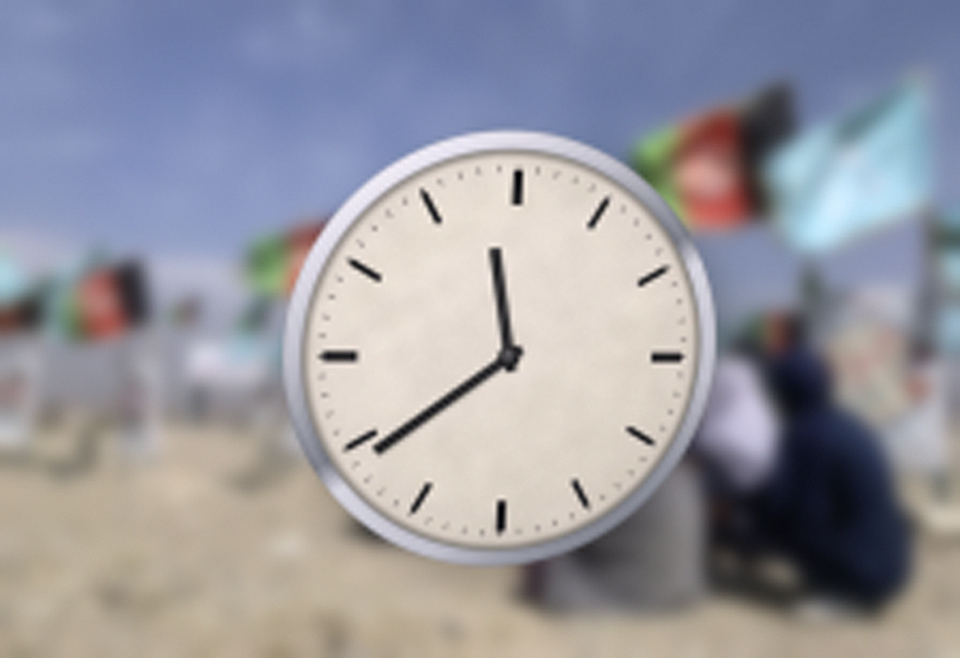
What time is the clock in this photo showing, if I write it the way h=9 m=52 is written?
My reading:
h=11 m=39
